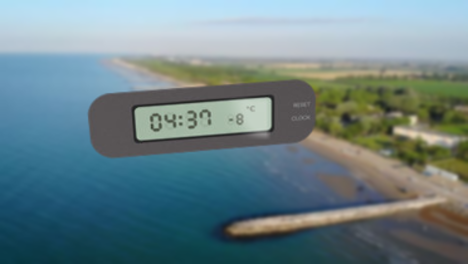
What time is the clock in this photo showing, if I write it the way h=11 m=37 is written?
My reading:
h=4 m=37
